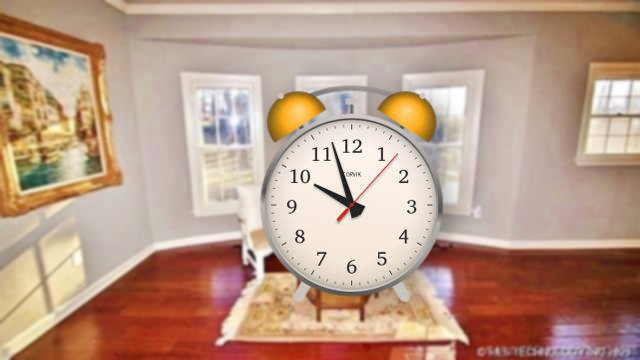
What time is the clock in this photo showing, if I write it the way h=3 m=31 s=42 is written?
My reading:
h=9 m=57 s=7
